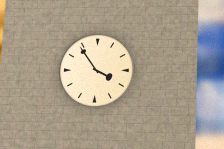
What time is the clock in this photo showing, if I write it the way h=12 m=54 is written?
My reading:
h=3 m=54
